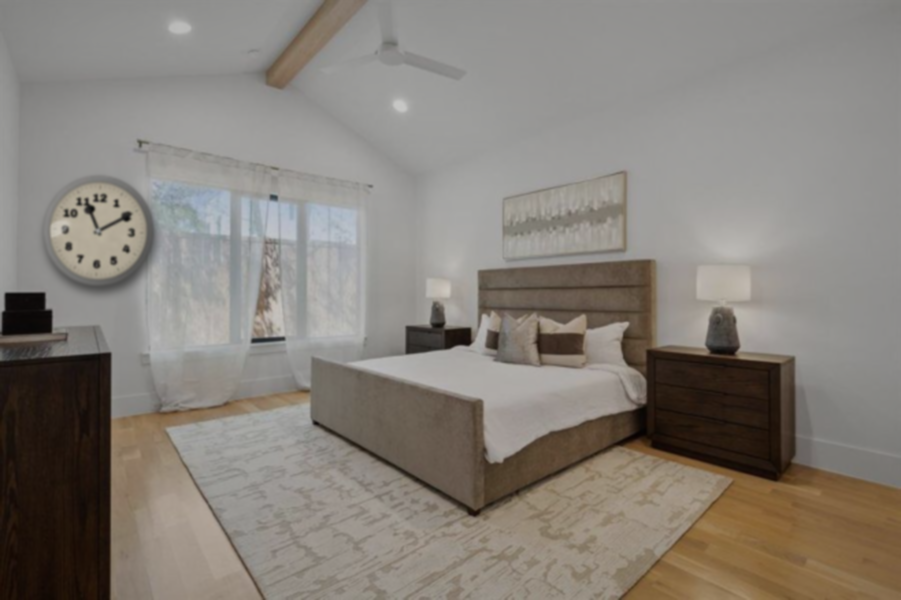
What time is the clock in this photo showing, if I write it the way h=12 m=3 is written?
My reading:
h=11 m=10
